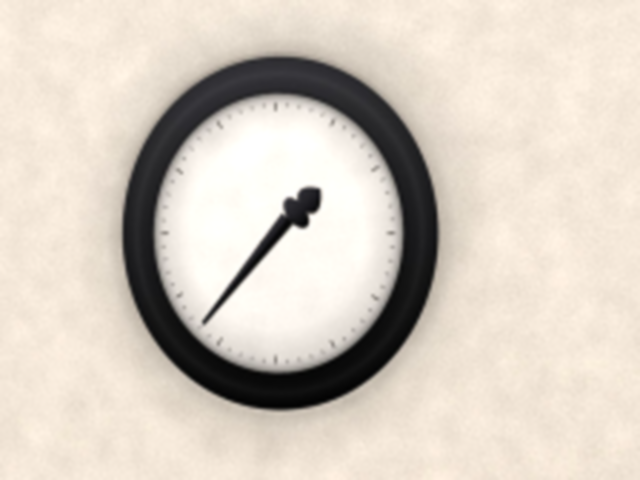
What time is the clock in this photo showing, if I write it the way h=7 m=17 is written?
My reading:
h=1 m=37
